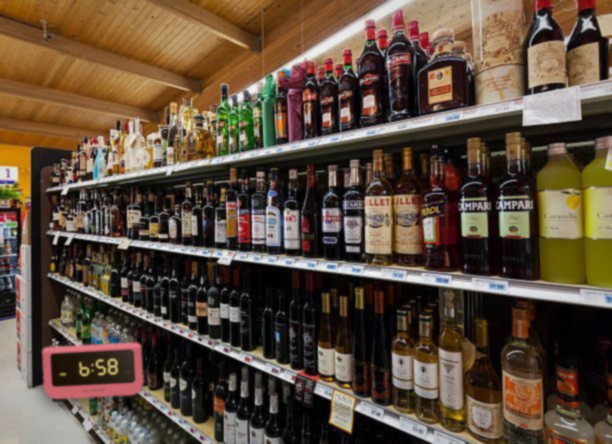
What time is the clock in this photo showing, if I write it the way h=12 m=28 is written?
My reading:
h=6 m=58
